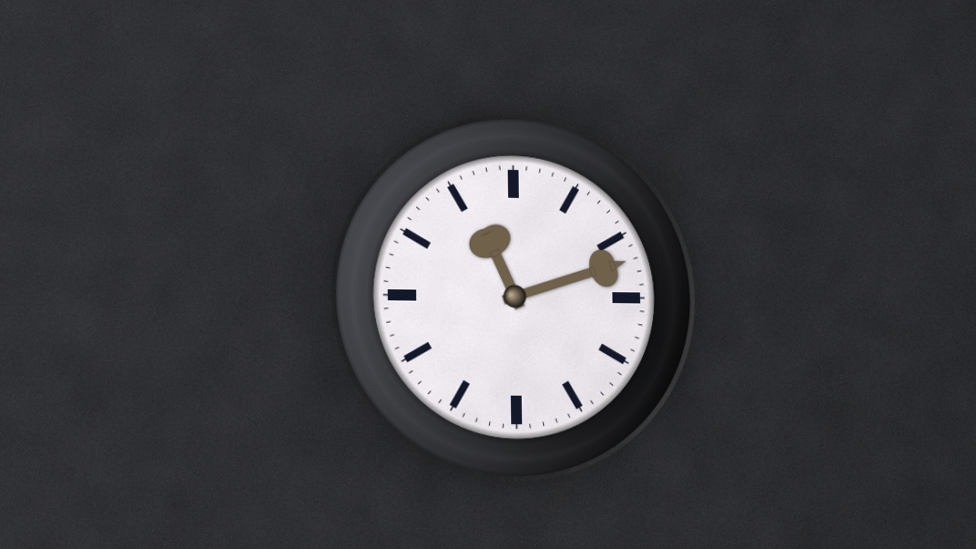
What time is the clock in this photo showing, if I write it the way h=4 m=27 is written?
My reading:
h=11 m=12
